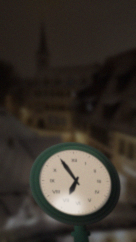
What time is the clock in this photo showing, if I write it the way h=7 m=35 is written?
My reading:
h=6 m=55
